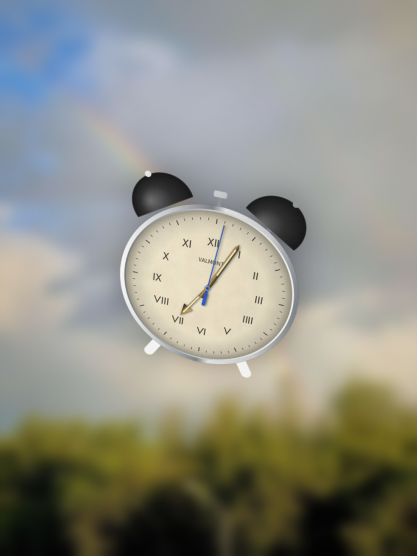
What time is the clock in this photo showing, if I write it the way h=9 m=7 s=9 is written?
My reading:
h=7 m=4 s=1
